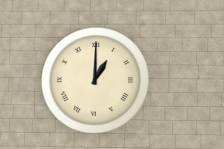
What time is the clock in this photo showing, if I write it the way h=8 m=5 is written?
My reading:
h=1 m=0
